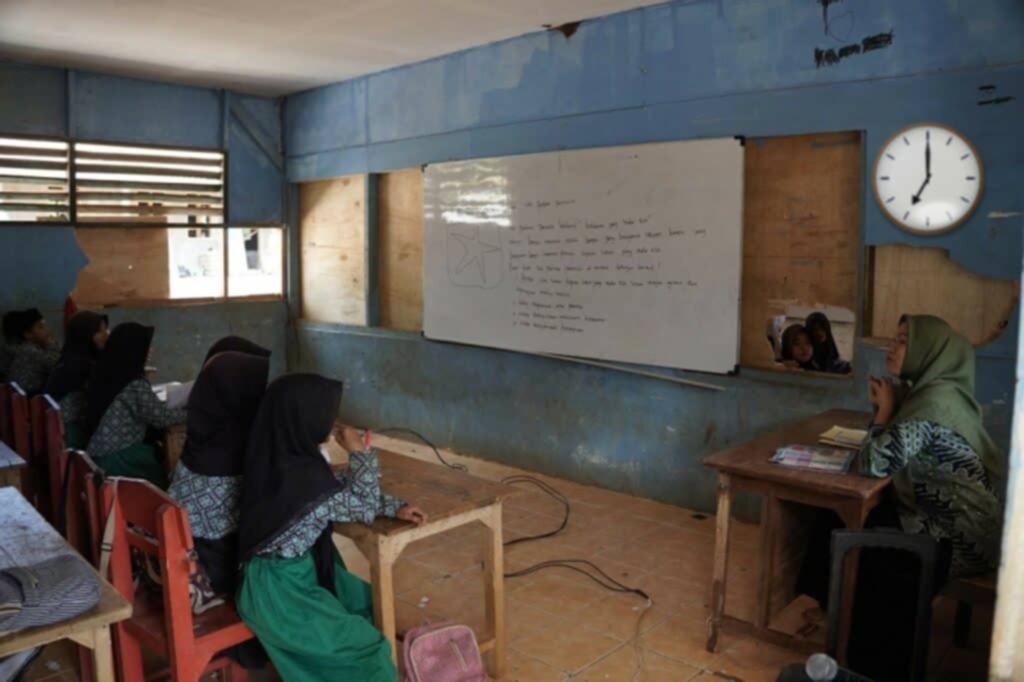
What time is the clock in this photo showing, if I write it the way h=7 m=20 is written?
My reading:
h=7 m=0
